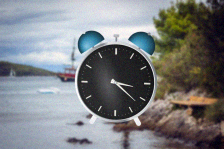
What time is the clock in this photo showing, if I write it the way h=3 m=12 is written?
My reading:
h=3 m=22
